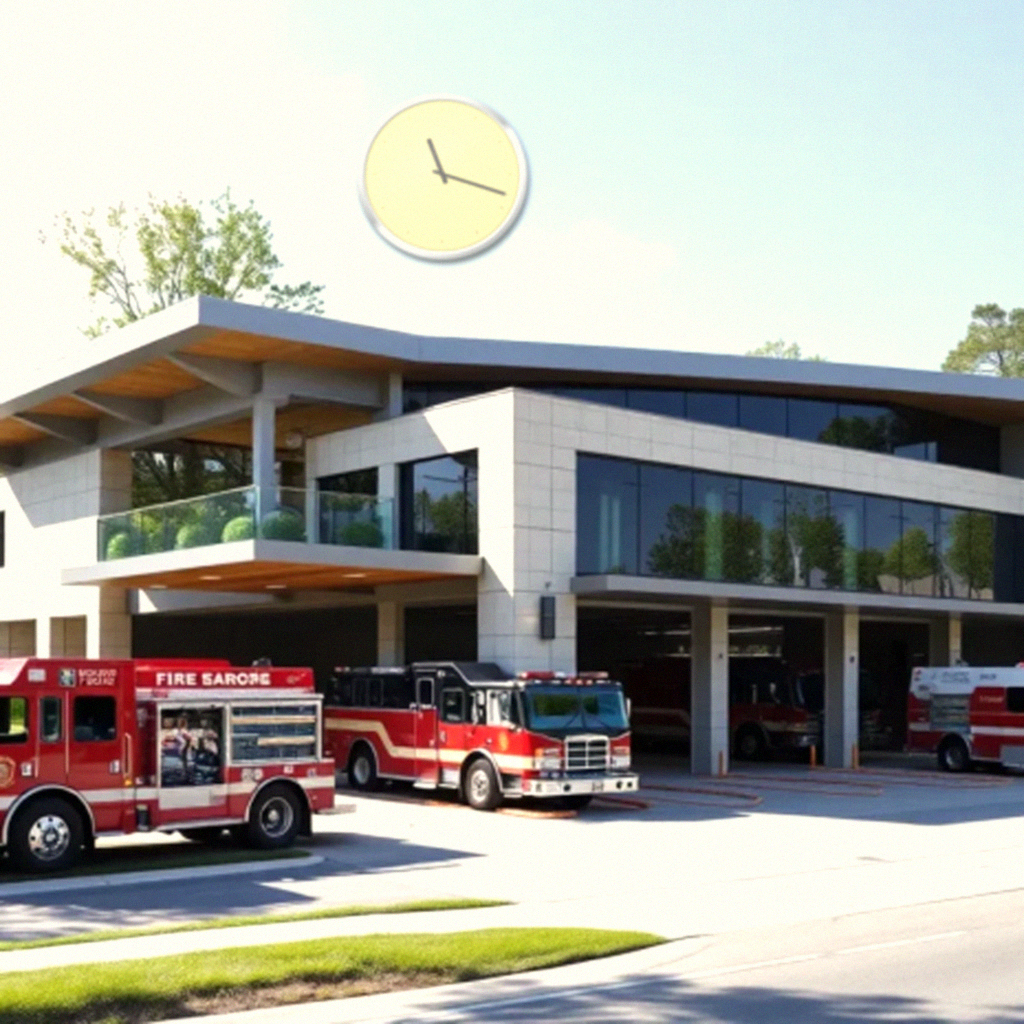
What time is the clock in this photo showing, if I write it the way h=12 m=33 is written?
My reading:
h=11 m=18
